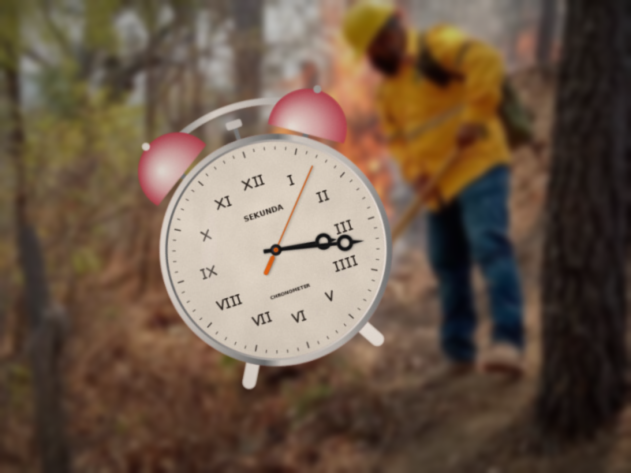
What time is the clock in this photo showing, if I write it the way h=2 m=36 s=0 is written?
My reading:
h=3 m=17 s=7
